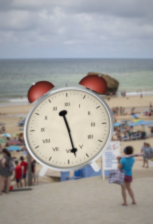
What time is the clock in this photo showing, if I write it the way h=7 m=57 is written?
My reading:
h=11 m=28
